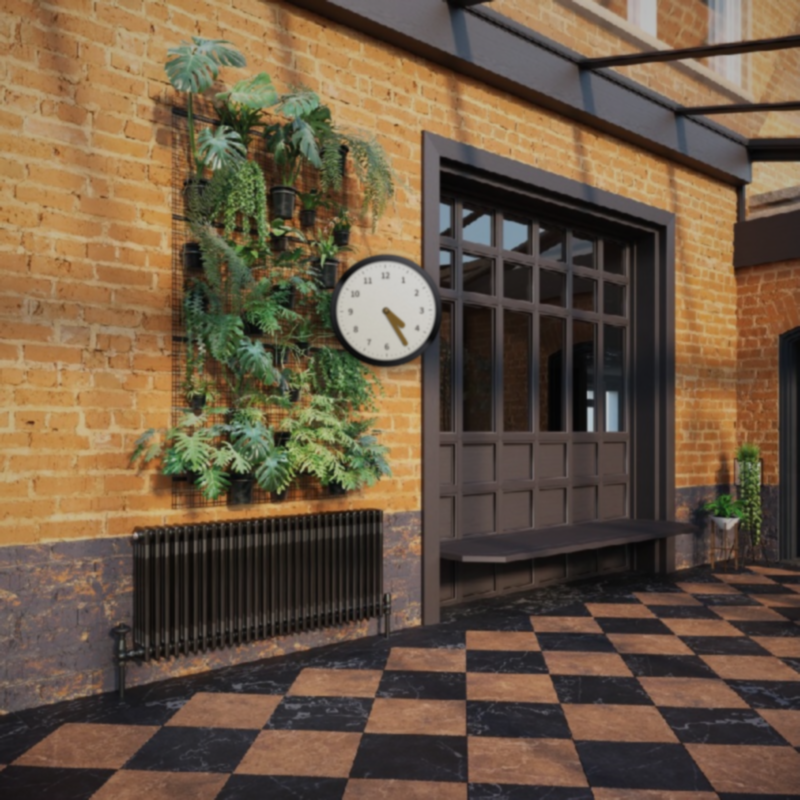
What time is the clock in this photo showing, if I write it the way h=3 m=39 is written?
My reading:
h=4 m=25
